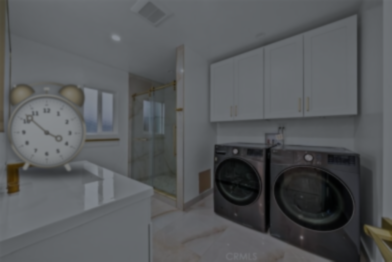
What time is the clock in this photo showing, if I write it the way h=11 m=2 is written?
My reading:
h=3 m=52
